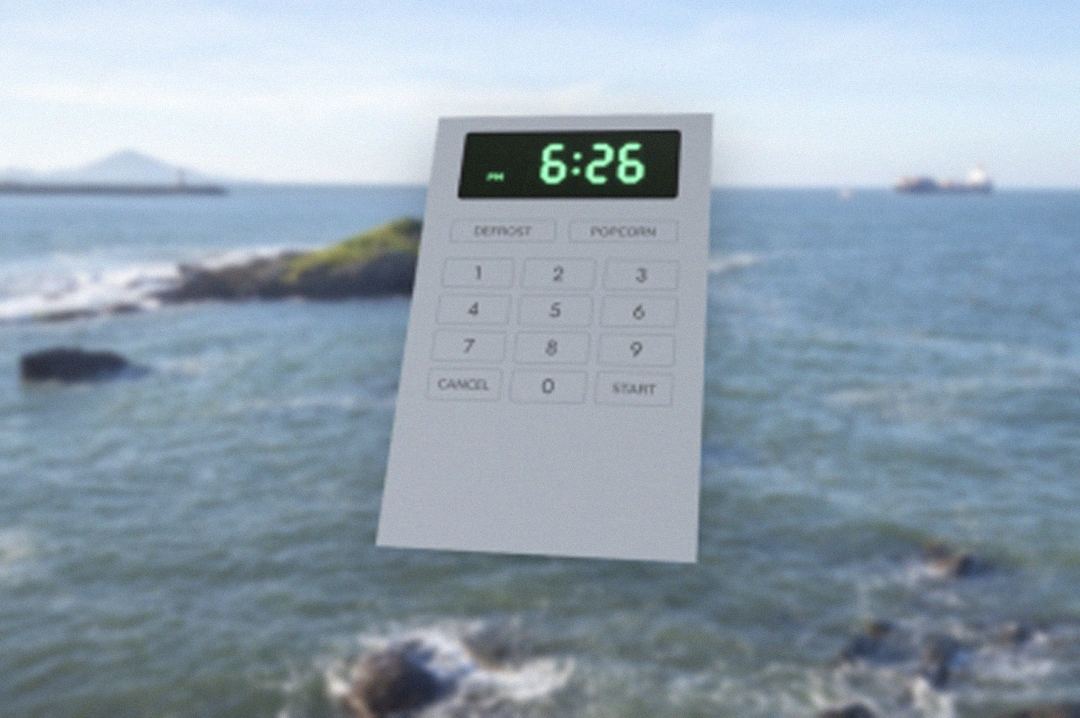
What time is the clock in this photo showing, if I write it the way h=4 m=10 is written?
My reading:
h=6 m=26
